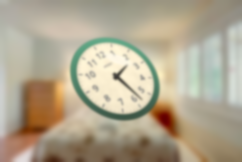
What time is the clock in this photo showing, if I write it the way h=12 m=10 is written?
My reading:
h=2 m=28
